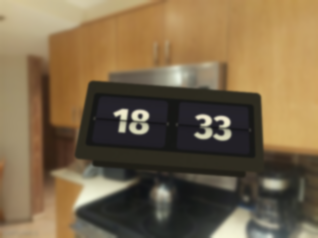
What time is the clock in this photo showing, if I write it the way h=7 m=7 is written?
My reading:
h=18 m=33
